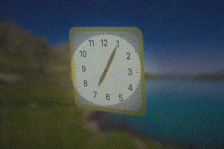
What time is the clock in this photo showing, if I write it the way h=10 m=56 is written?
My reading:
h=7 m=5
